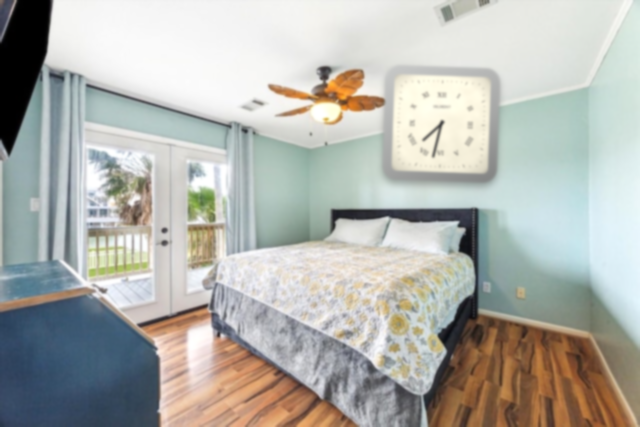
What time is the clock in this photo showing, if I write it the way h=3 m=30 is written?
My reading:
h=7 m=32
